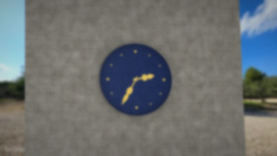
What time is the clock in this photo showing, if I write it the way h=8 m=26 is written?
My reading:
h=2 m=35
